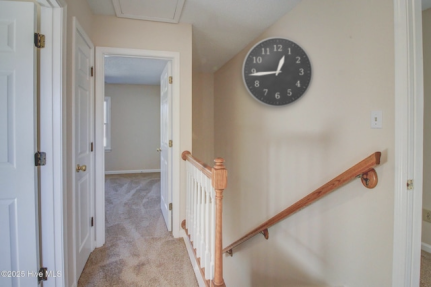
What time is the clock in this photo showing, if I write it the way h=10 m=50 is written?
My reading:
h=12 m=44
